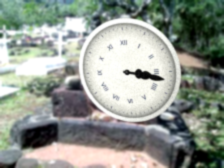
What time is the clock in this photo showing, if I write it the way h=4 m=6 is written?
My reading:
h=3 m=17
